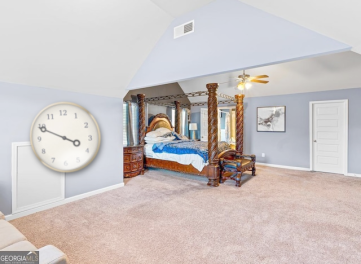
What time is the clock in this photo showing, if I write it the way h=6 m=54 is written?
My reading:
h=3 m=49
